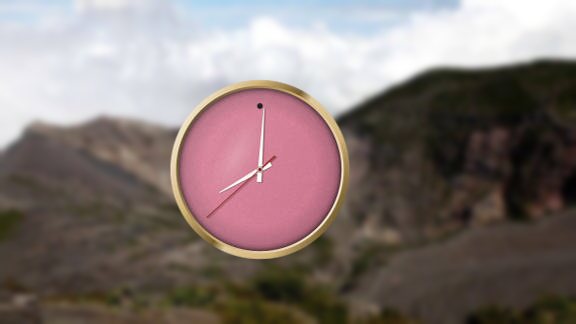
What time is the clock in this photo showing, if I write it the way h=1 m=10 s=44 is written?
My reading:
h=8 m=0 s=38
